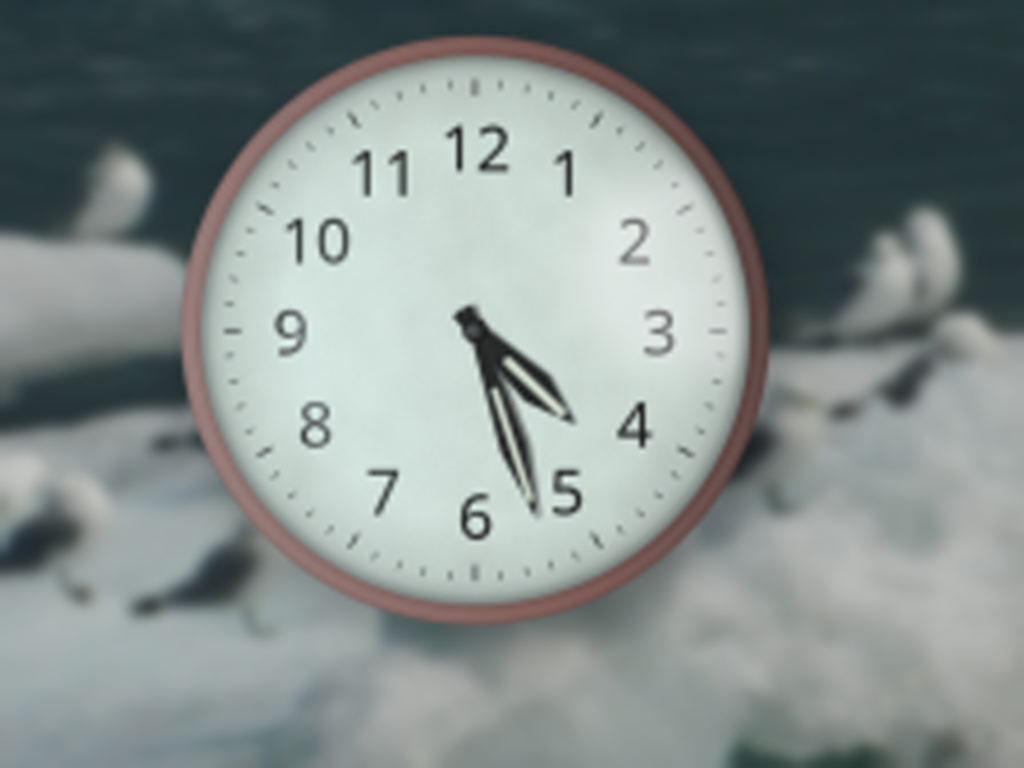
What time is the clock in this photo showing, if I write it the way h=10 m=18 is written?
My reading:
h=4 m=27
